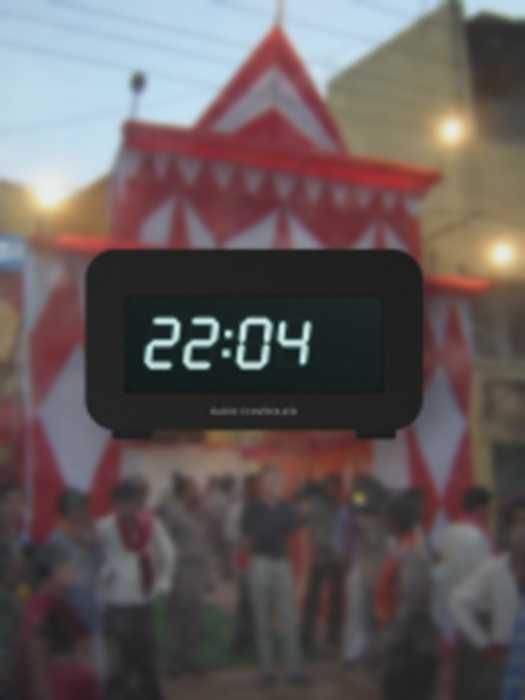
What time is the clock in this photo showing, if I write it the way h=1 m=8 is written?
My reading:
h=22 m=4
